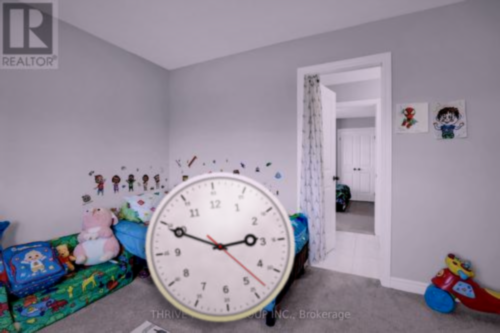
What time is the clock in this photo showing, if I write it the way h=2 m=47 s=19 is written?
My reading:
h=2 m=49 s=23
